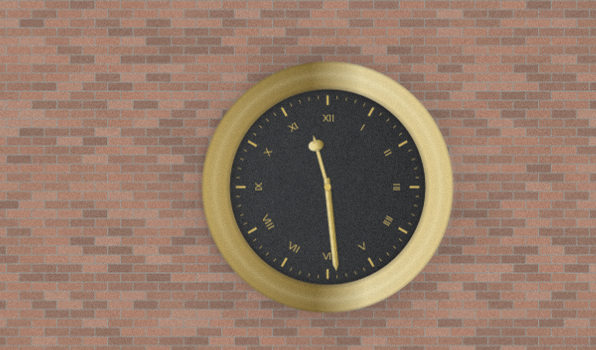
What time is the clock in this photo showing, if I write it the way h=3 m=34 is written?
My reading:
h=11 m=29
